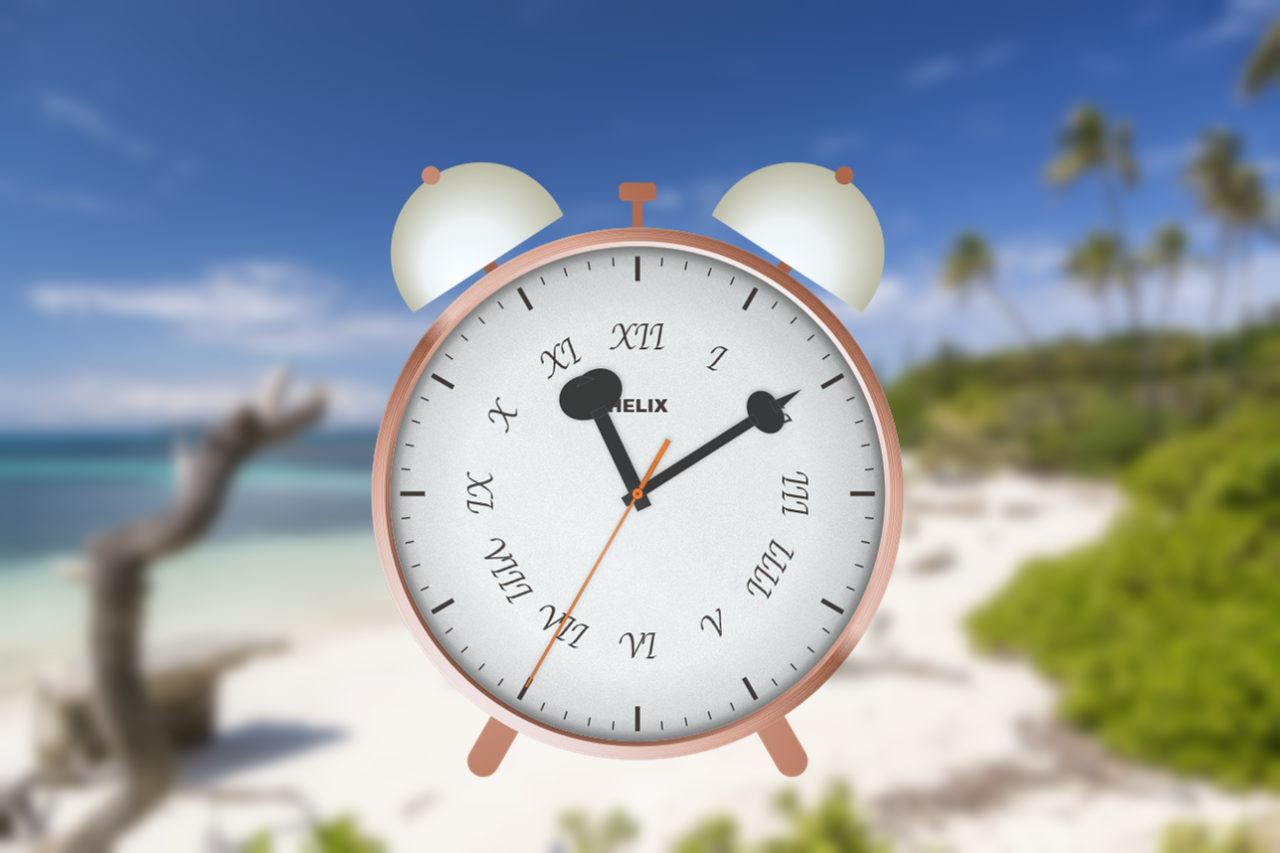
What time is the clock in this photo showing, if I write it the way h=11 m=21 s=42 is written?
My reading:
h=11 m=9 s=35
